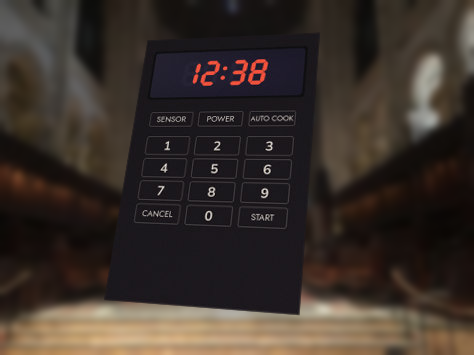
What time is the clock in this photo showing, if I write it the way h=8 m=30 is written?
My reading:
h=12 m=38
